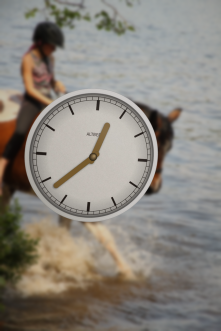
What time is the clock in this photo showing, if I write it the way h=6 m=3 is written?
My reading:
h=12 m=38
